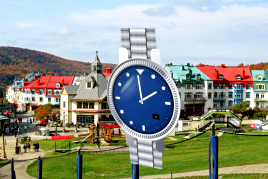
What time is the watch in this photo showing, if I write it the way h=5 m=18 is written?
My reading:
h=1 m=59
